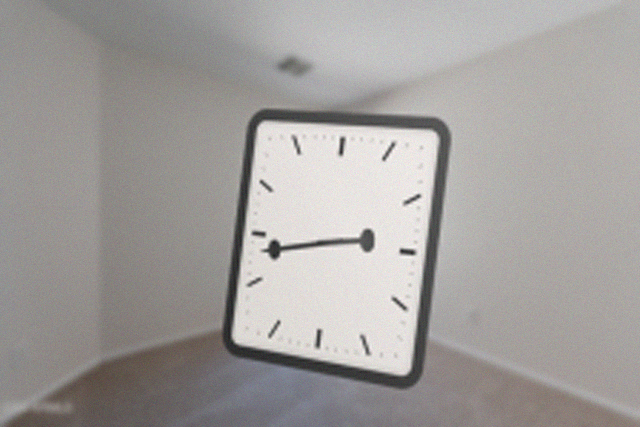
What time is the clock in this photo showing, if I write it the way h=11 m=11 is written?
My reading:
h=2 m=43
